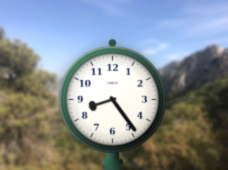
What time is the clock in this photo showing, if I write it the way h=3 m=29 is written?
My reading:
h=8 m=24
